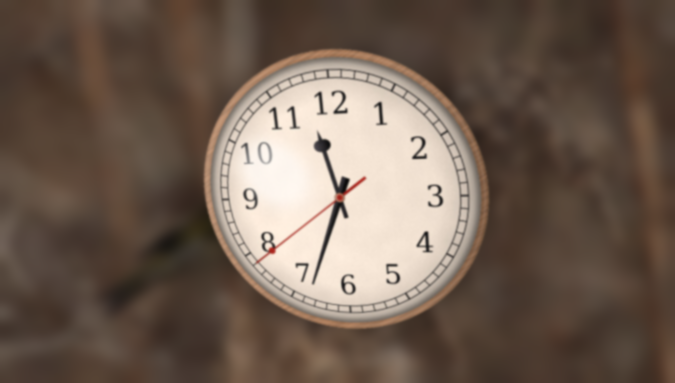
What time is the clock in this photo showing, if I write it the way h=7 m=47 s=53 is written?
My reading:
h=11 m=33 s=39
